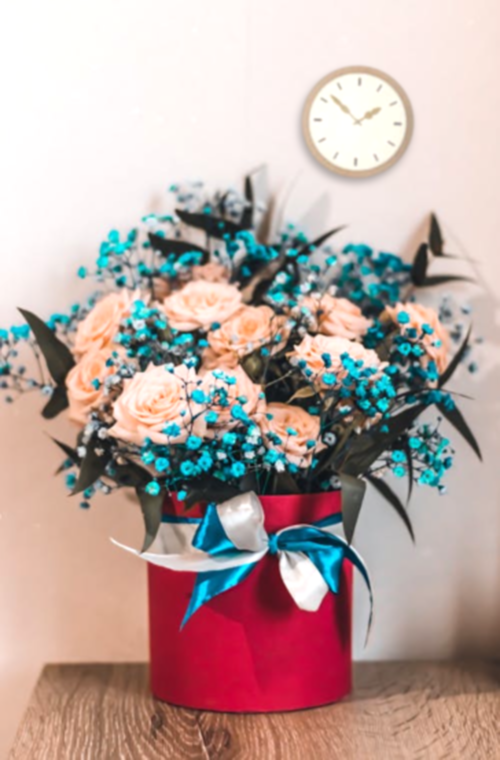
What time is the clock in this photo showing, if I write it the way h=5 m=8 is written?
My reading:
h=1 m=52
